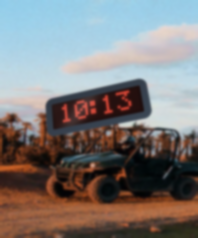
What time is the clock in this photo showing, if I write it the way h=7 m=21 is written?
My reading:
h=10 m=13
